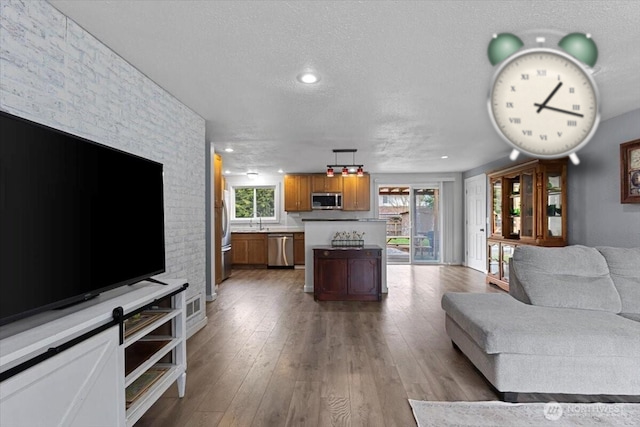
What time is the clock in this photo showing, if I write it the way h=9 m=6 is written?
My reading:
h=1 m=17
